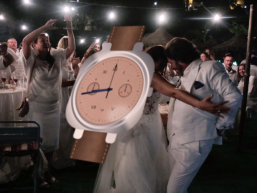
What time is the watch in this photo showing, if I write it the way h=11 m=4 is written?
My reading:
h=8 m=43
